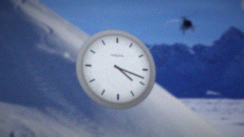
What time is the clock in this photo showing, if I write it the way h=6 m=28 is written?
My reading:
h=4 m=18
